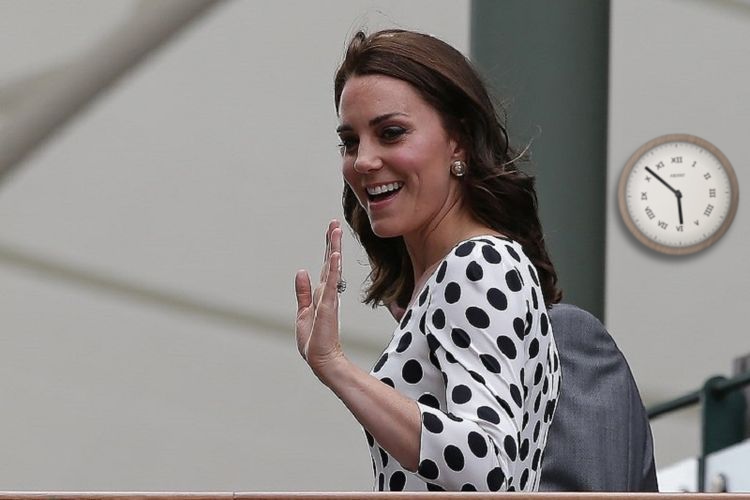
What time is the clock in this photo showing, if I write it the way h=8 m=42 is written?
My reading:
h=5 m=52
